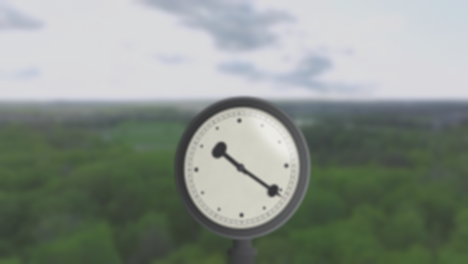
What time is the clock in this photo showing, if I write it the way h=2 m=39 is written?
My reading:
h=10 m=21
